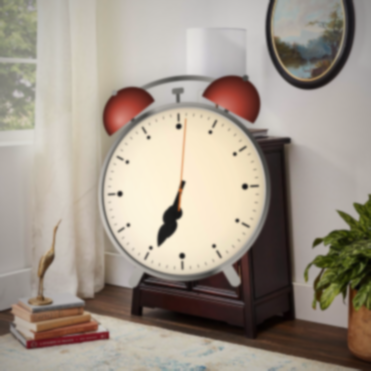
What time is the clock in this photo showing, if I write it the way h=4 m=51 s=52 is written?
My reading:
h=6 m=34 s=1
